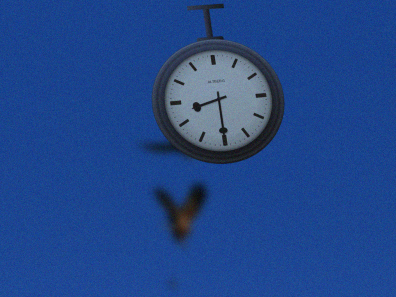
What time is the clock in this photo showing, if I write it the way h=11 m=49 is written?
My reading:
h=8 m=30
